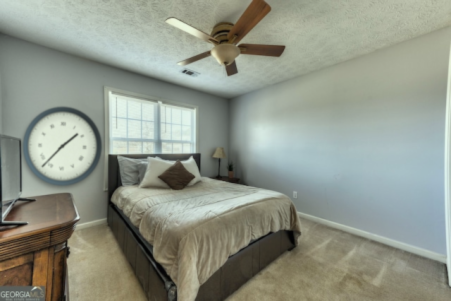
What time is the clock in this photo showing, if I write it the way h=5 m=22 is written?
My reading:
h=1 m=37
